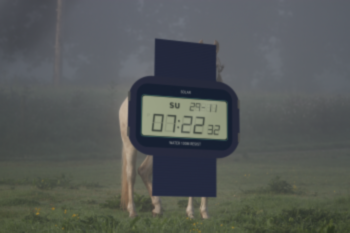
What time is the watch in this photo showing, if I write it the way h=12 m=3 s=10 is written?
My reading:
h=7 m=22 s=32
